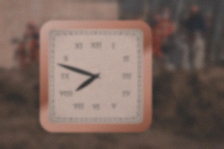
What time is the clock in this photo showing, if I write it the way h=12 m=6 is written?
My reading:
h=7 m=48
